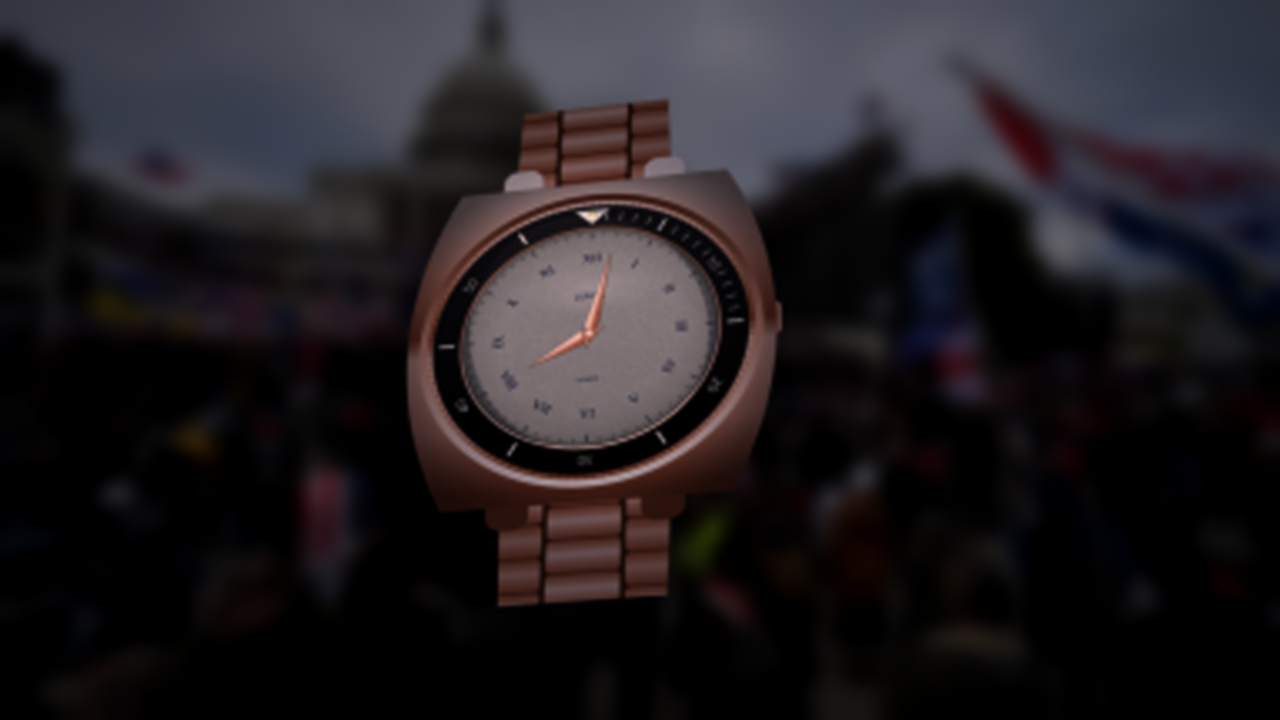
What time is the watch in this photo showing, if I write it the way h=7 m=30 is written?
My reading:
h=8 m=2
